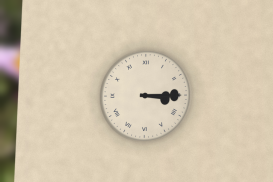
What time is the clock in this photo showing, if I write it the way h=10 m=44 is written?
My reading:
h=3 m=15
